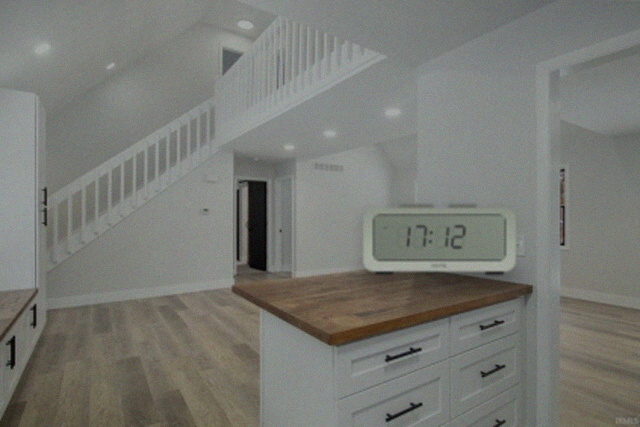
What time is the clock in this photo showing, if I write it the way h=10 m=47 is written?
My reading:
h=17 m=12
